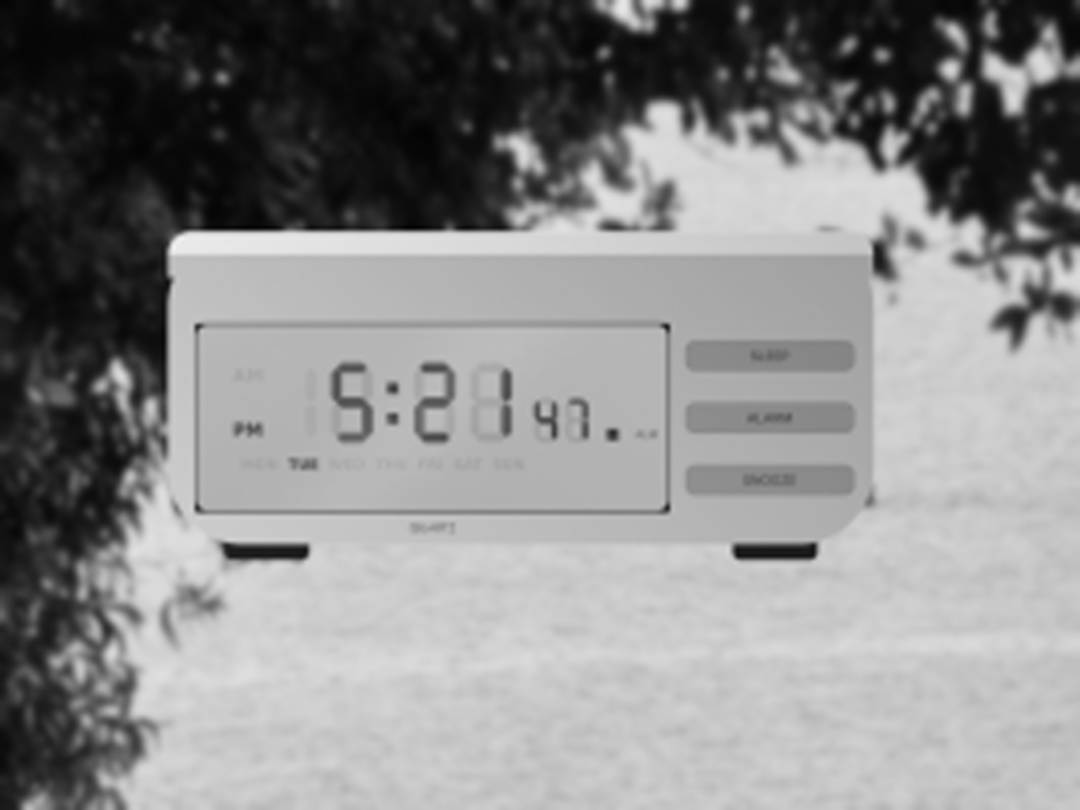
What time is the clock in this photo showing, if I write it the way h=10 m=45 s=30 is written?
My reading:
h=5 m=21 s=47
